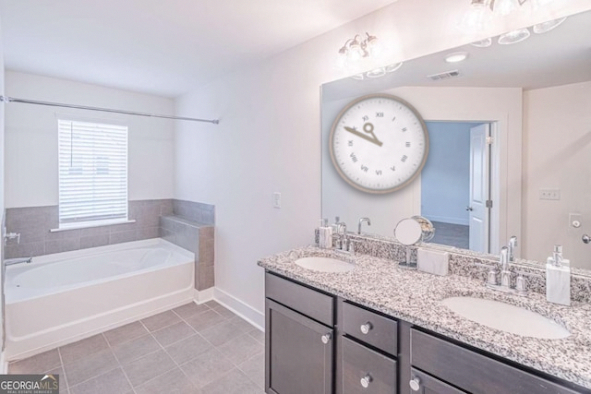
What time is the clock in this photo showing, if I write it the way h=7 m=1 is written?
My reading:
h=10 m=49
